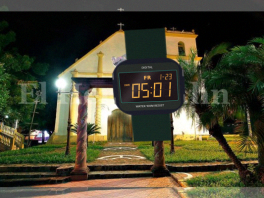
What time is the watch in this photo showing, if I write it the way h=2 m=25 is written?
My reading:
h=5 m=1
